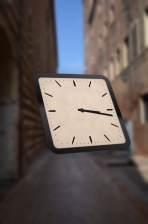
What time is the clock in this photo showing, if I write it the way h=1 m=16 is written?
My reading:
h=3 m=17
